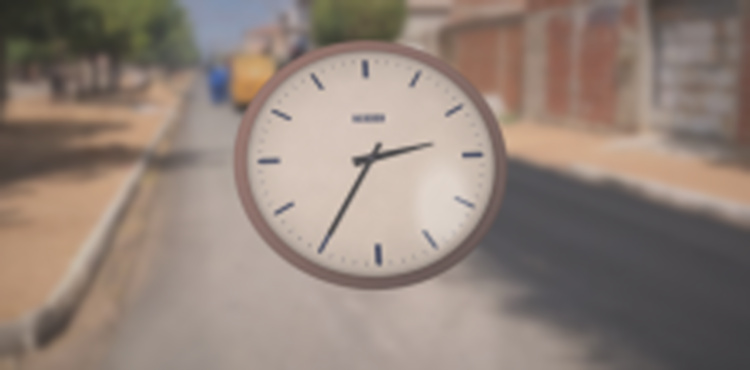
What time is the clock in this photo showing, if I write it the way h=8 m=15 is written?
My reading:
h=2 m=35
